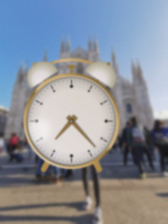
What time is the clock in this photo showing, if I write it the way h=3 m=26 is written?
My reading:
h=7 m=23
